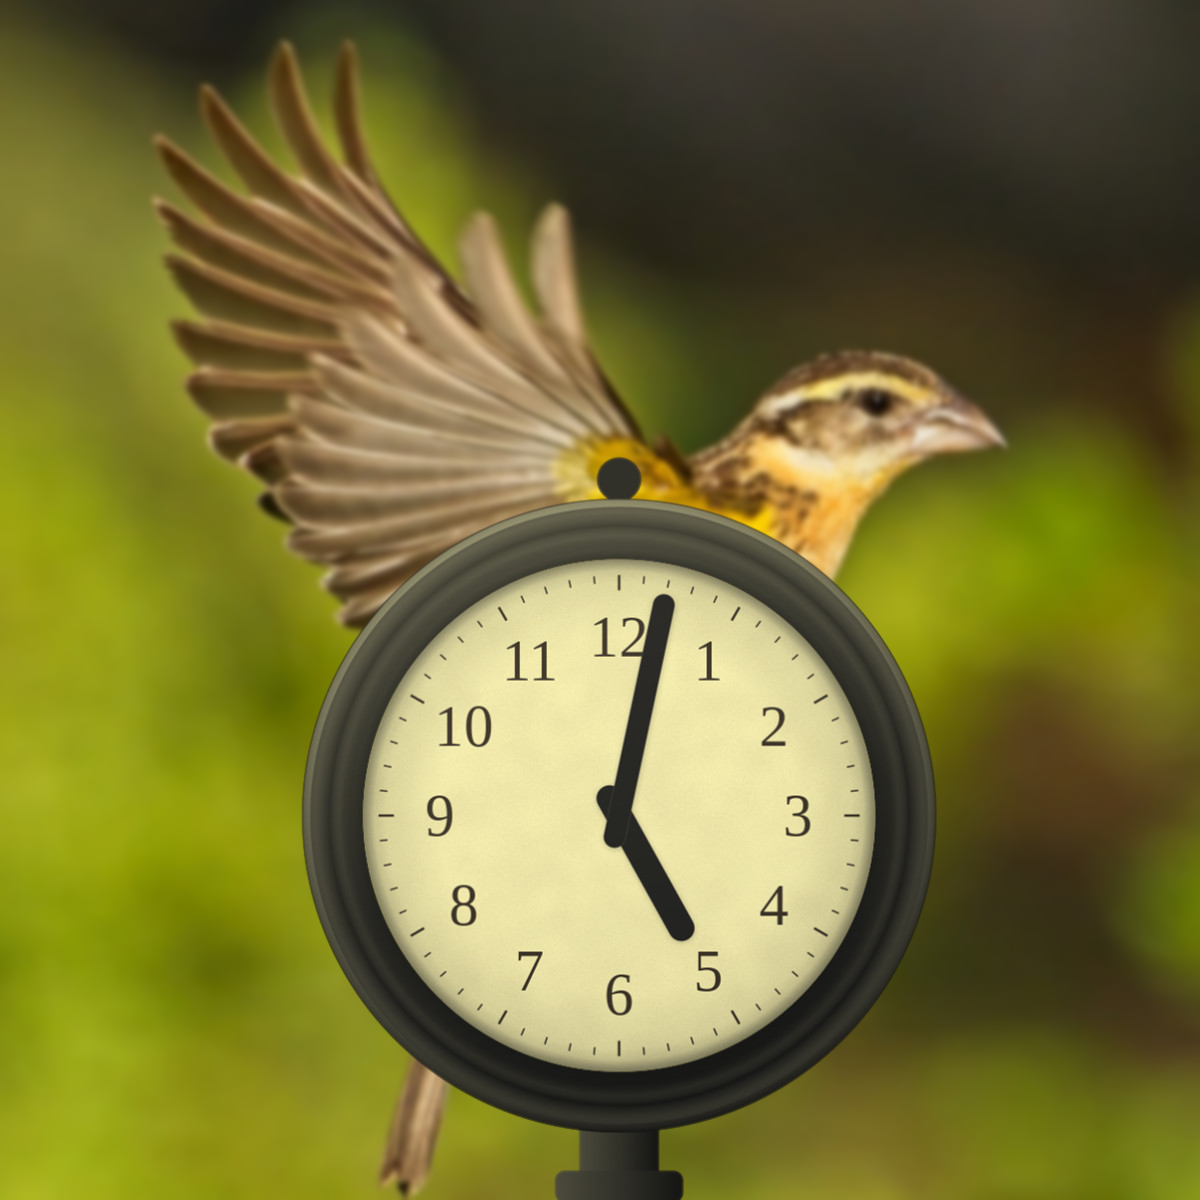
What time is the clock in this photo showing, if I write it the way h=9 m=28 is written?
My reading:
h=5 m=2
